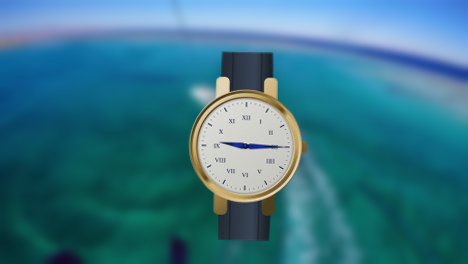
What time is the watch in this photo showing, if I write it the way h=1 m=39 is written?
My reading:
h=9 m=15
